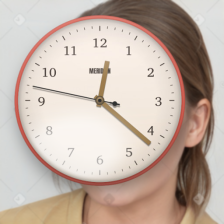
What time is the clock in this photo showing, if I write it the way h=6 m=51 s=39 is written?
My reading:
h=12 m=21 s=47
